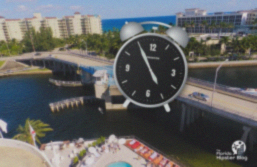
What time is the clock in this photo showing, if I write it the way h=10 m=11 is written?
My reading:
h=4 m=55
